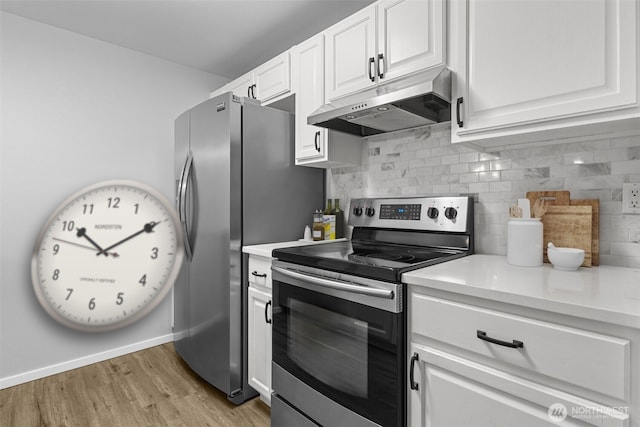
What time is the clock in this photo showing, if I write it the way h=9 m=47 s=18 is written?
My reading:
h=10 m=9 s=47
